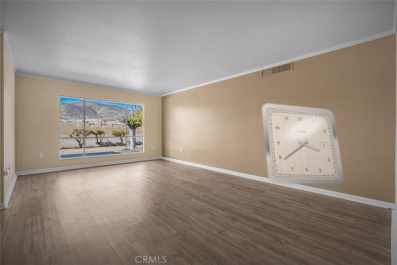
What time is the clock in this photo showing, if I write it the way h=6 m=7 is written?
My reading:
h=3 m=39
